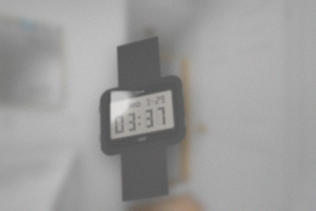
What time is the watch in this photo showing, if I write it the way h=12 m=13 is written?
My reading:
h=3 m=37
